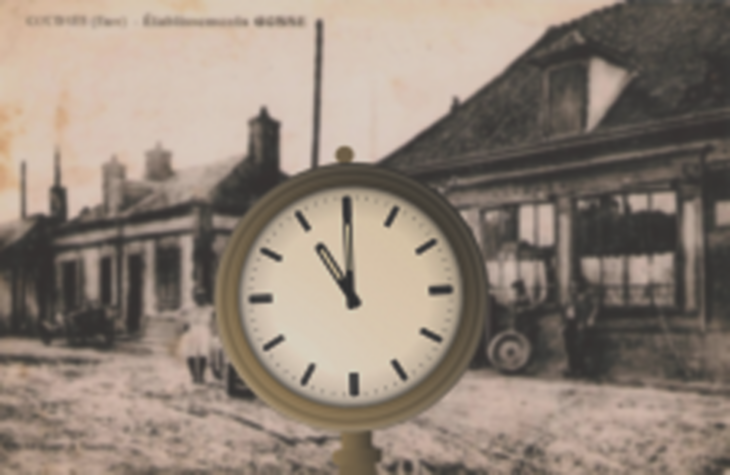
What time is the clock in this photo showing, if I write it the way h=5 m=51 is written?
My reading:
h=11 m=0
